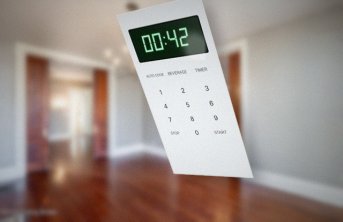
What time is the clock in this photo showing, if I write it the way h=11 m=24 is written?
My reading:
h=0 m=42
